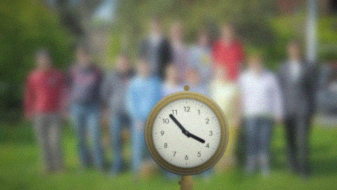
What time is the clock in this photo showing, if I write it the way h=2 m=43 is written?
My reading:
h=3 m=53
